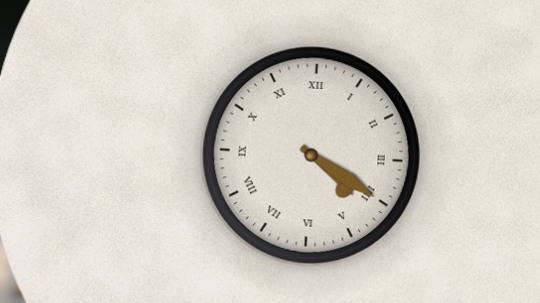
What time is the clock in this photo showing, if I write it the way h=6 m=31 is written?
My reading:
h=4 m=20
